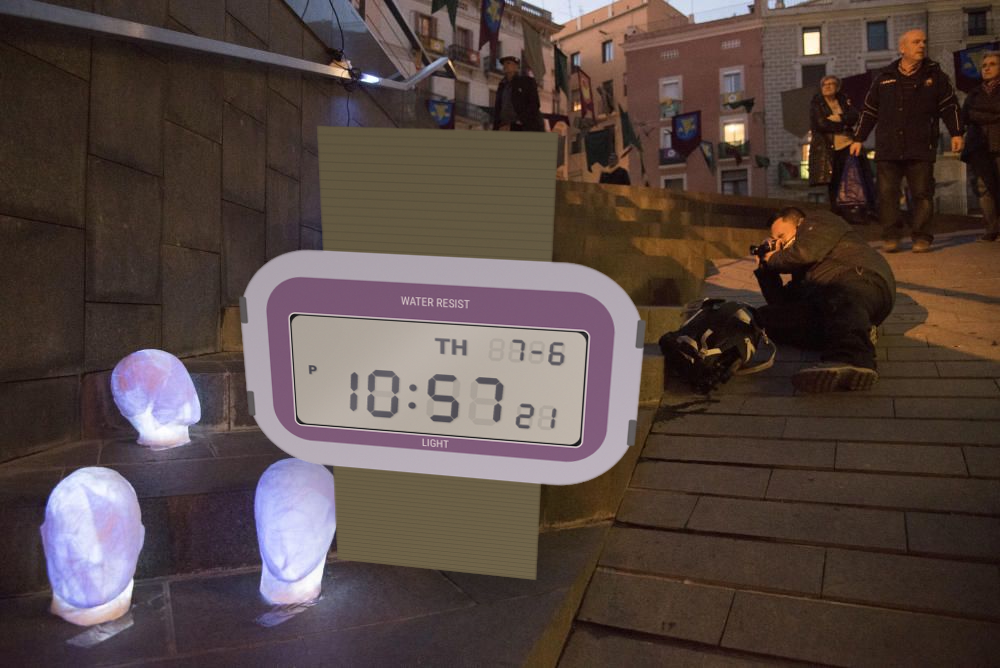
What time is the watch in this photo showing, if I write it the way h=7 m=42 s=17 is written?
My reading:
h=10 m=57 s=21
